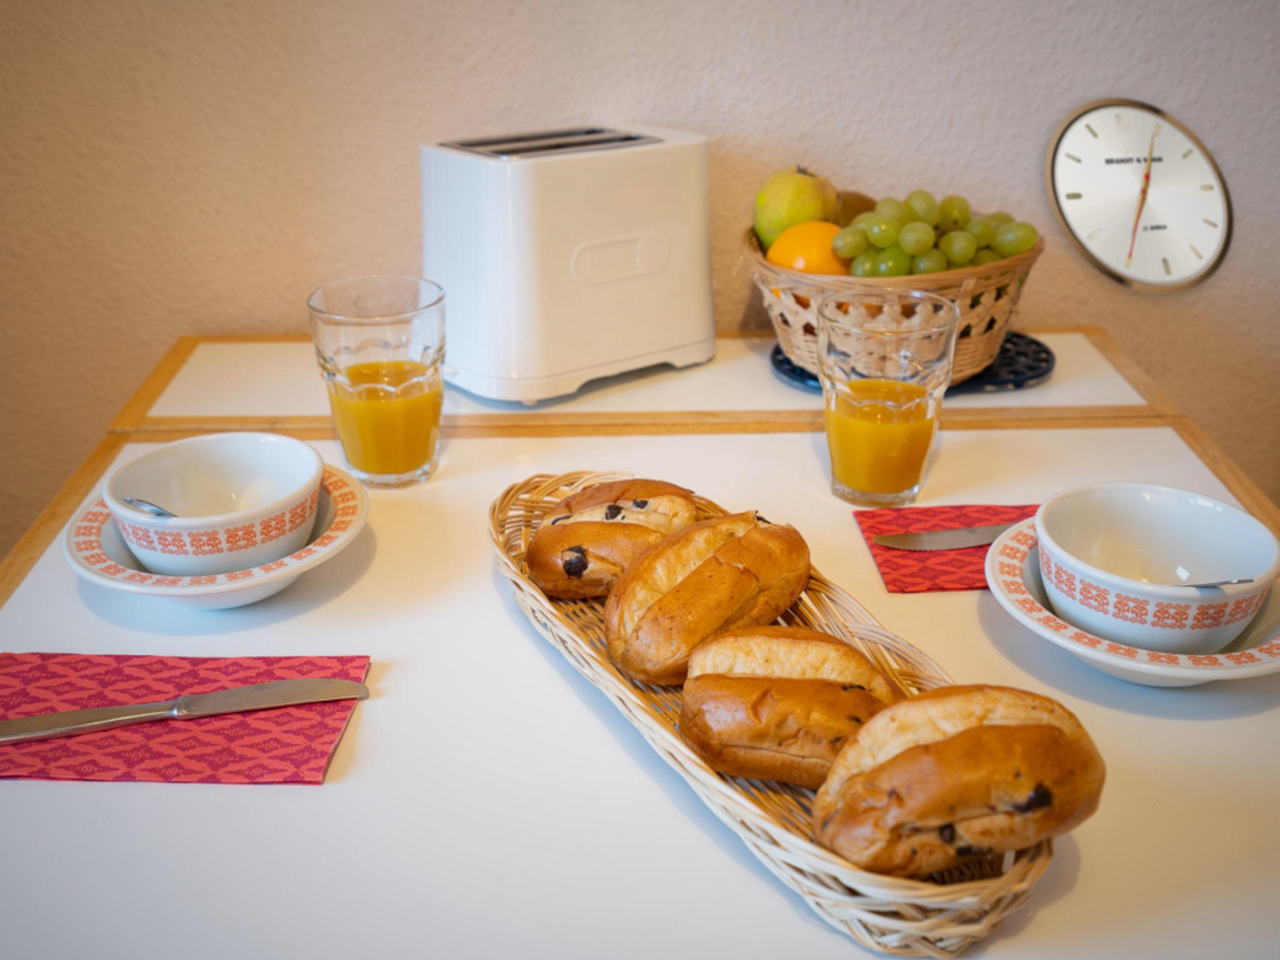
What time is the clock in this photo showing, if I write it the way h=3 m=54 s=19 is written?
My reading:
h=7 m=4 s=35
